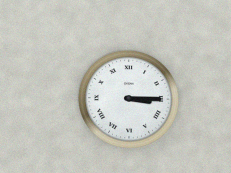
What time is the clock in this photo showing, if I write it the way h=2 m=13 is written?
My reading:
h=3 m=15
